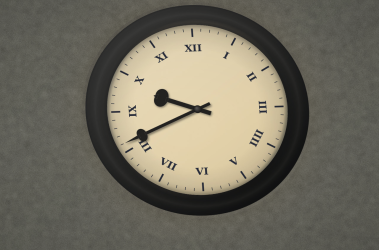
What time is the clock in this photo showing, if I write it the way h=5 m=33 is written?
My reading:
h=9 m=41
